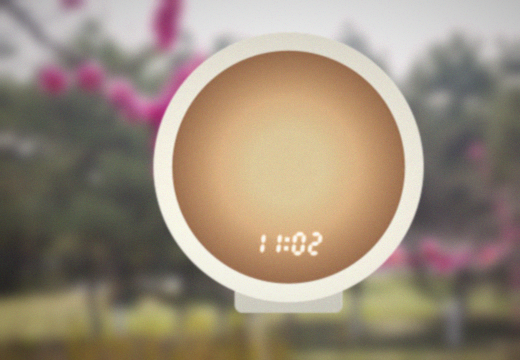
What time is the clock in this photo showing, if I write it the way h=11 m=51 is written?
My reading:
h=11 m=2
